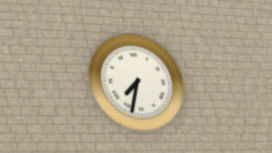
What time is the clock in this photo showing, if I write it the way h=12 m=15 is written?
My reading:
h=7 m=33
